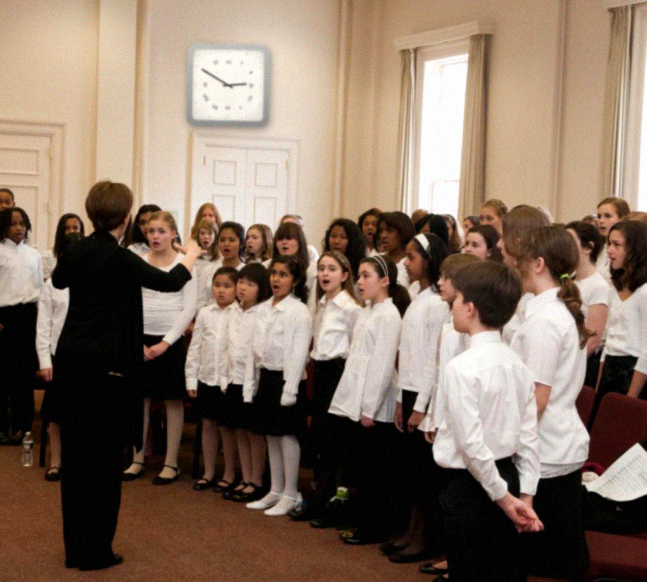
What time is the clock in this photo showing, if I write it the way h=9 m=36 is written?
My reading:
h=2 m=50
